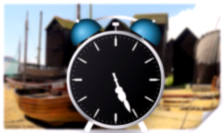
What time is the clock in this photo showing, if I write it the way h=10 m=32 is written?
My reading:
h=5 m=26
